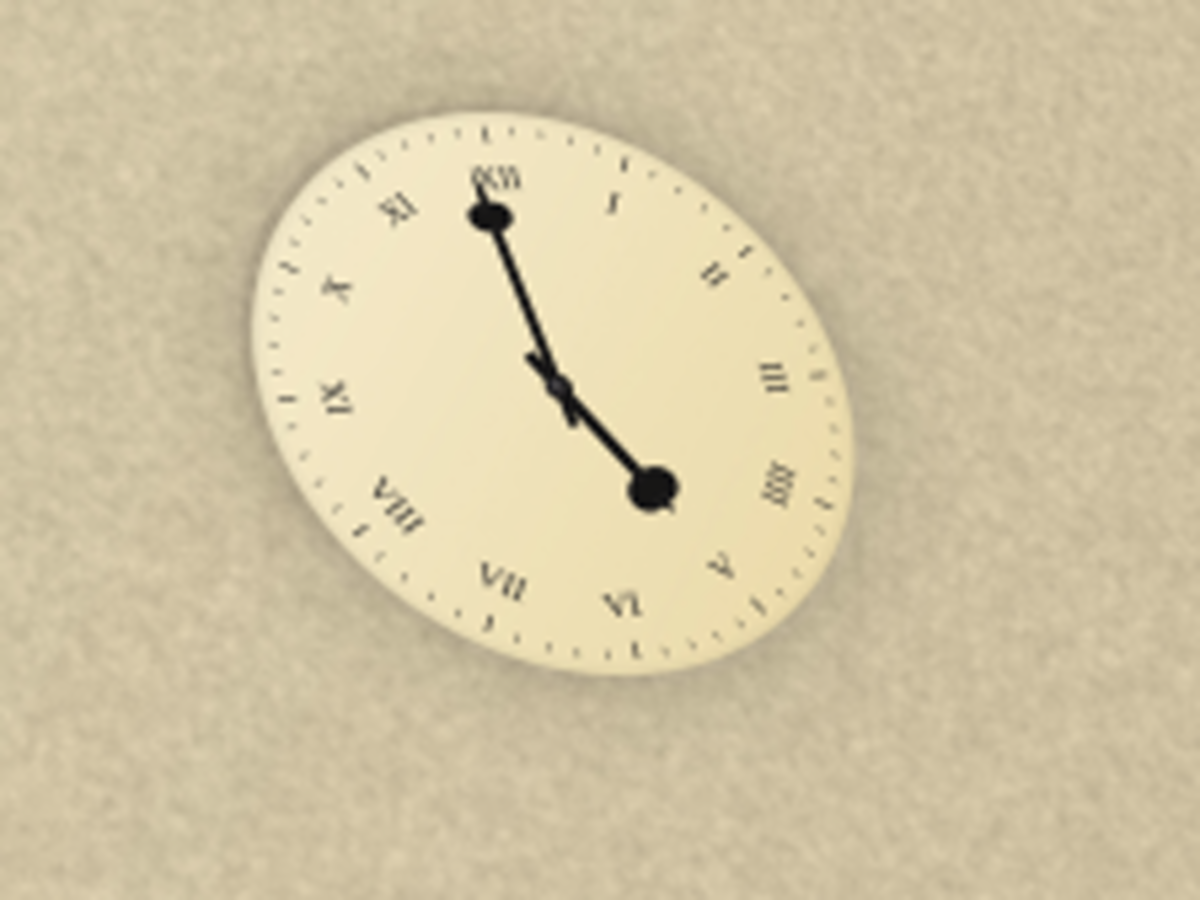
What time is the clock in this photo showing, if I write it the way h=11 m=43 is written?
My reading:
h=4 m=59
